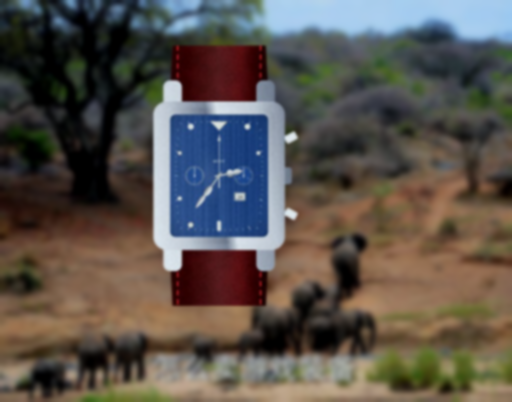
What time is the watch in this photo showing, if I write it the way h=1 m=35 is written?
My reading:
h=2 m=36
